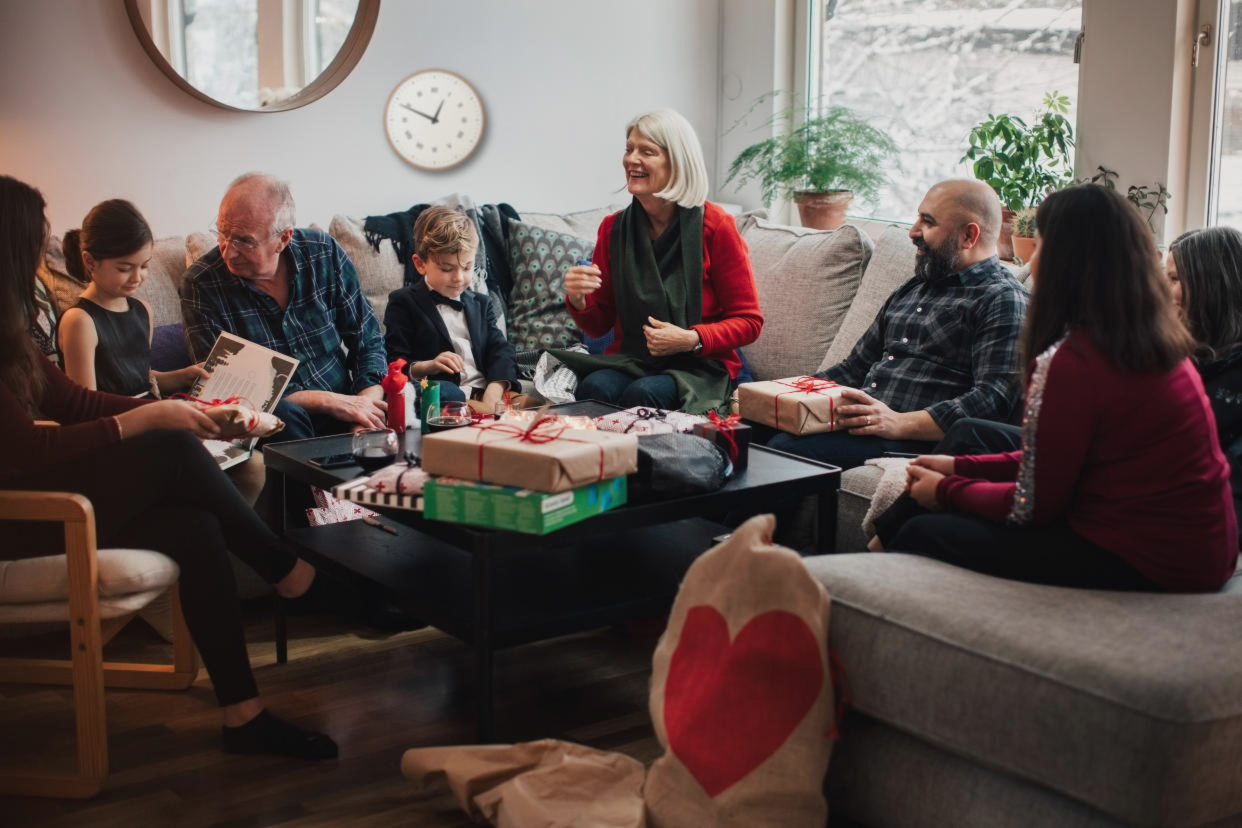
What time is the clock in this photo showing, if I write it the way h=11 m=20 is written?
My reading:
h=12 m=49
